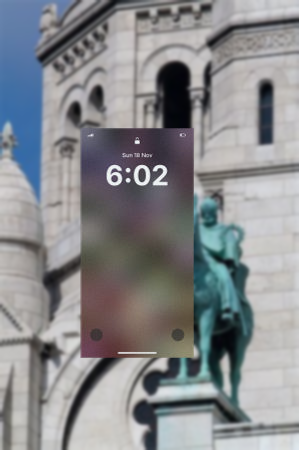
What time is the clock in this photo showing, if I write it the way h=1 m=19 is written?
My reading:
h=6 m=2
